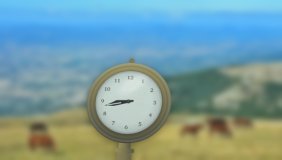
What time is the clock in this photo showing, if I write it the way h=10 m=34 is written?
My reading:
h=8 m=43
